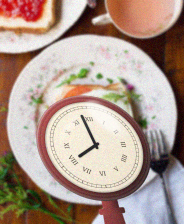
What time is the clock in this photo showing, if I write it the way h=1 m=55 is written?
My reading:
h=7 m=58
